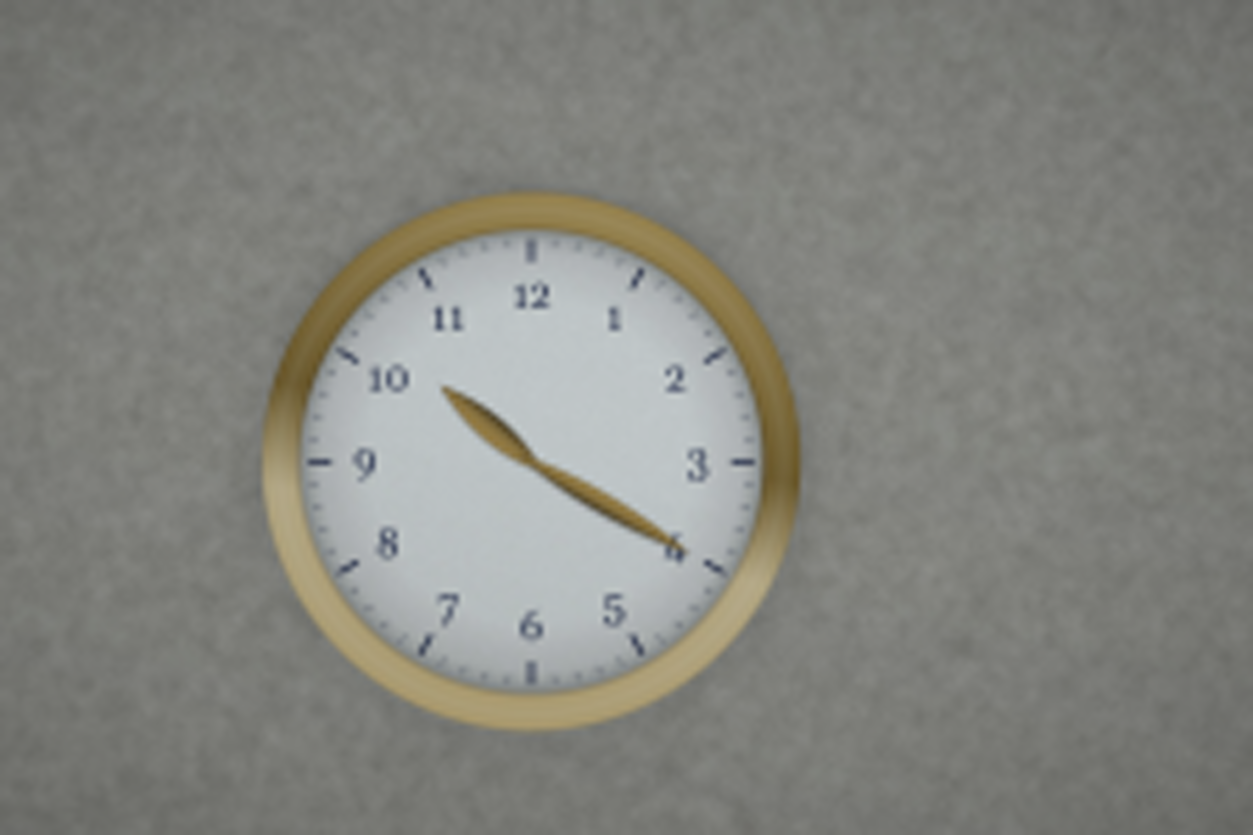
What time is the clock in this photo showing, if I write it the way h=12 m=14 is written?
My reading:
h=10 m=20
